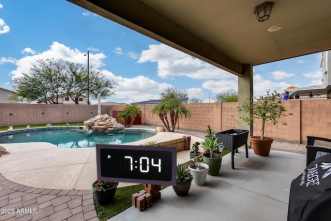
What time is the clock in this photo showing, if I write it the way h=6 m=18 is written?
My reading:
h=7 m=4
